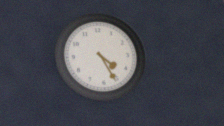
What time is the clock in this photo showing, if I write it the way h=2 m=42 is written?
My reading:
h=4 m=26
